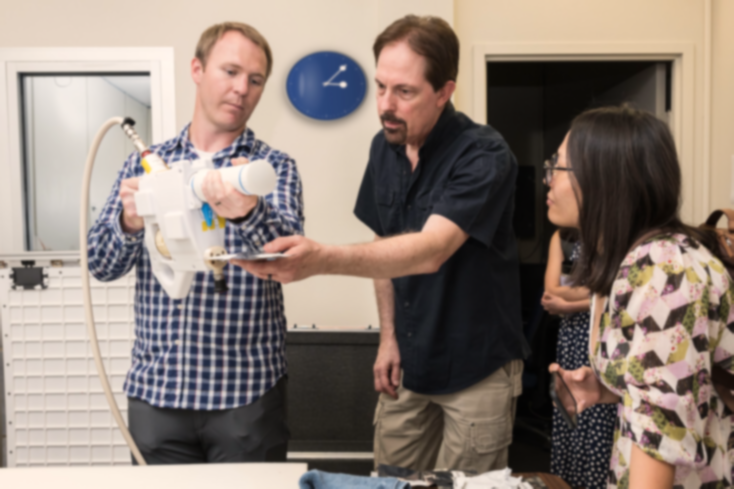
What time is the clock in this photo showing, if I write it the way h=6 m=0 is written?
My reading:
h=3 m=7
